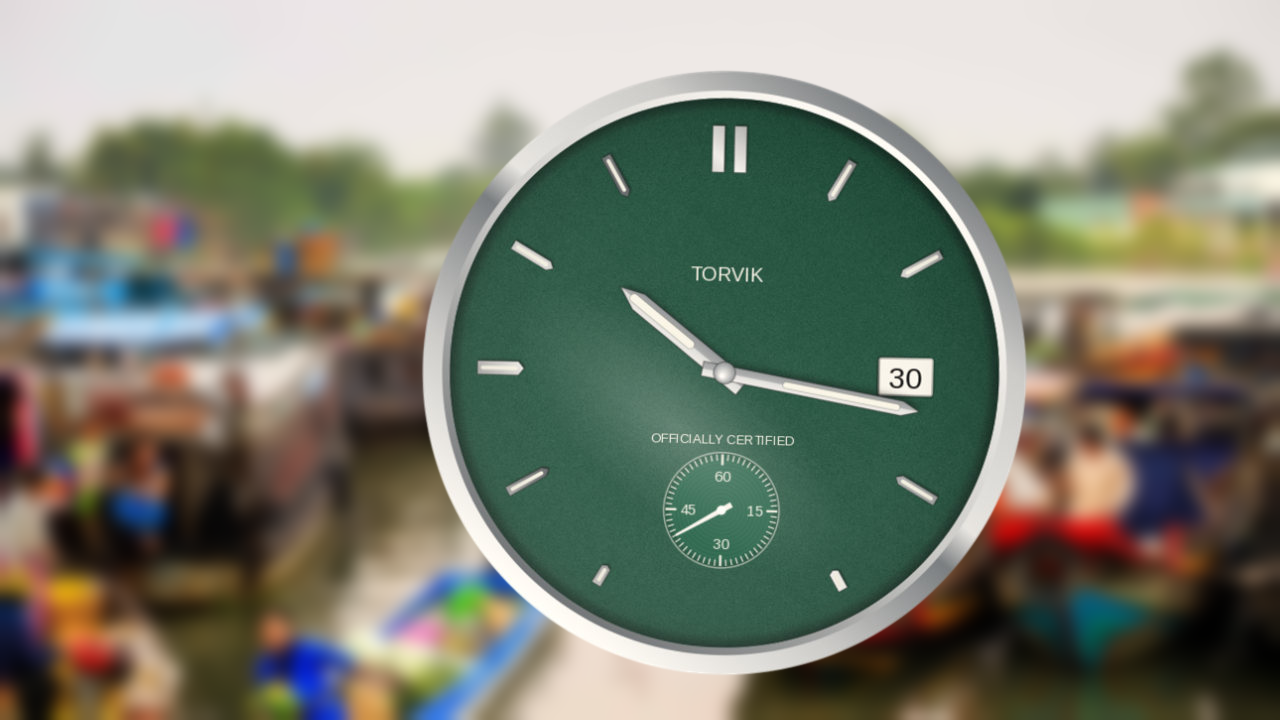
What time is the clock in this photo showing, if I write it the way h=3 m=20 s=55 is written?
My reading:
h=10 m=16 s=40
